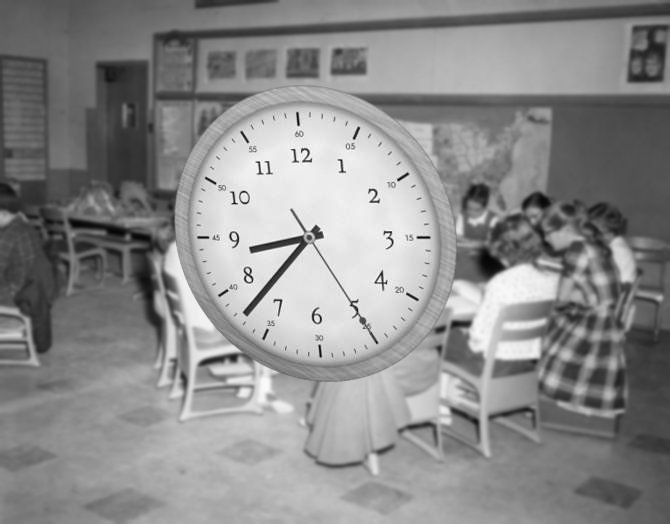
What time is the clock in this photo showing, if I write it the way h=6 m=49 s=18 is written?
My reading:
h=8 m=37 s=25
